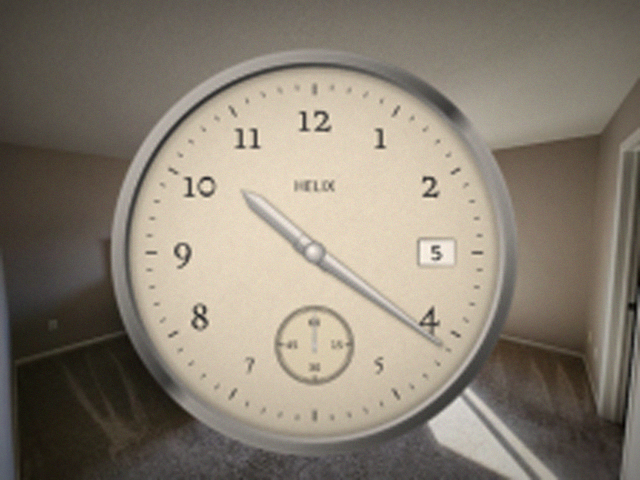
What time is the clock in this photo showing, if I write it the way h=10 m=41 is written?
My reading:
h=10 m=21
